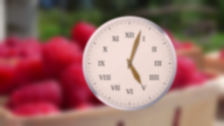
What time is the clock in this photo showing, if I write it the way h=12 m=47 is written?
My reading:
h=5 m=3
